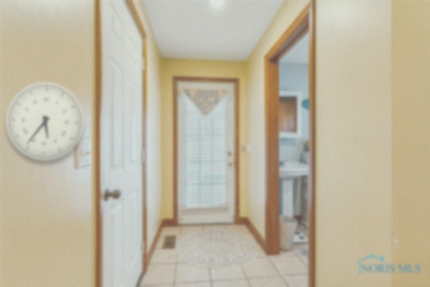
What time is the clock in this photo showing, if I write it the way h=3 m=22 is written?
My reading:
h=5 m=36
